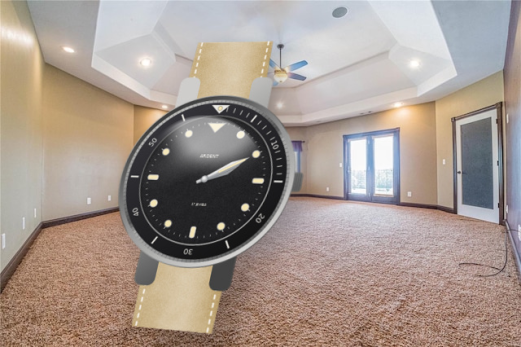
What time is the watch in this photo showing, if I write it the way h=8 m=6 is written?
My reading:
h=2 m=10
